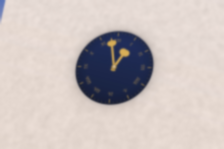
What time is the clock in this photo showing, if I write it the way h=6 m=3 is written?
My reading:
h=12 m=58
